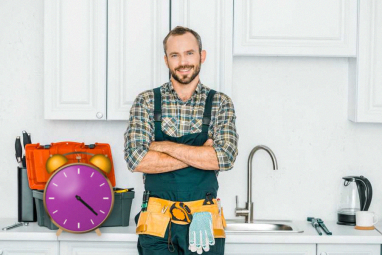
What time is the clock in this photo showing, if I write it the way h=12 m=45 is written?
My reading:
h=4 m=22
